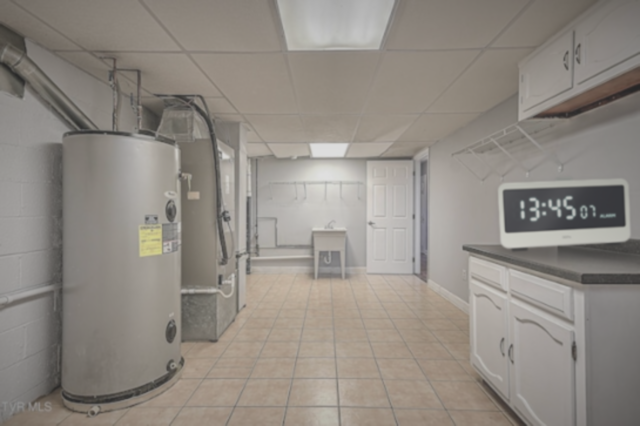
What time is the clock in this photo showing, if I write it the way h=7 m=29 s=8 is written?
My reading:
h=13 m=45 s=7
